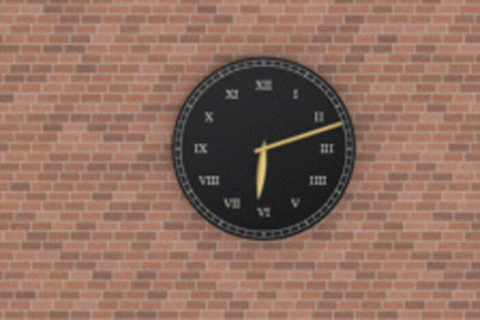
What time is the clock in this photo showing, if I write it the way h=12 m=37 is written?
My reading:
h=6 m=12
